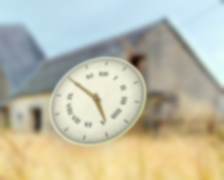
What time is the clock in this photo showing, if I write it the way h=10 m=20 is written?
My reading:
h=4 m=50
